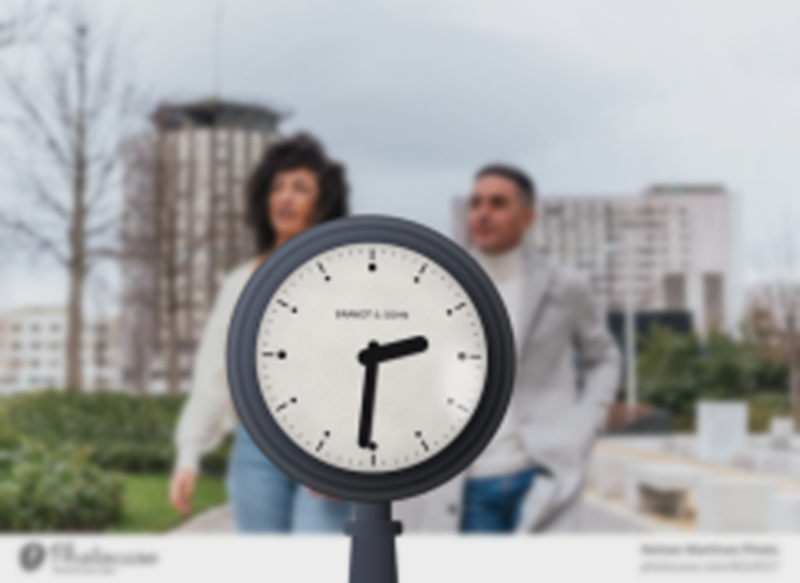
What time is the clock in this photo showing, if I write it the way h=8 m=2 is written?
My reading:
h=2 m=31
